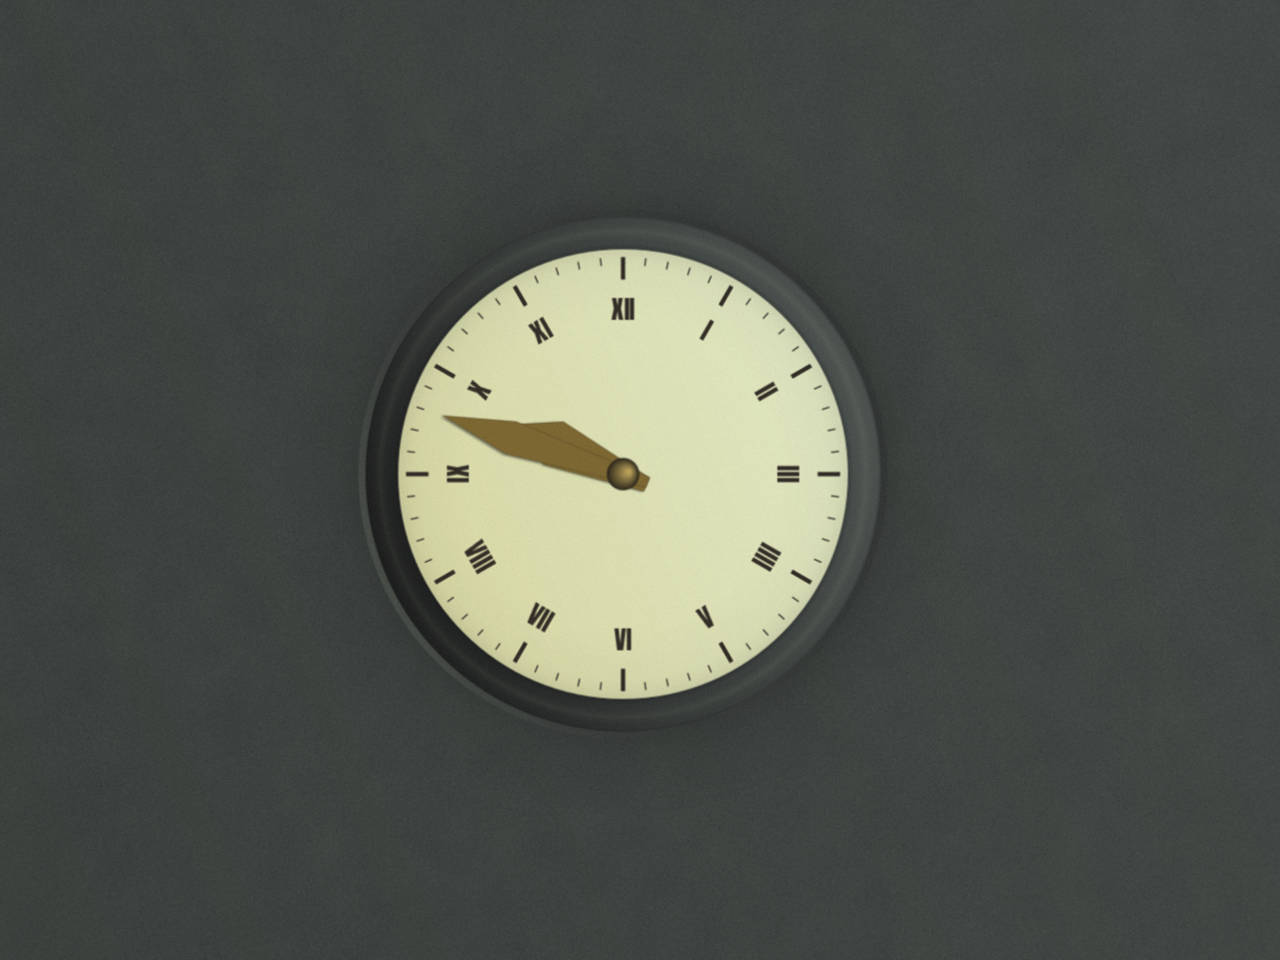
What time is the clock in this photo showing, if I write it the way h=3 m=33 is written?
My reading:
h=9 m=48
